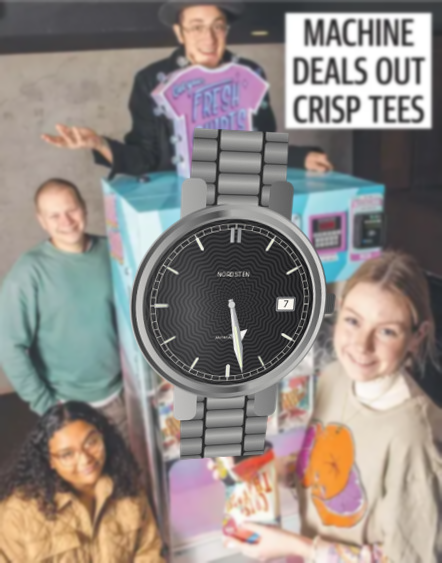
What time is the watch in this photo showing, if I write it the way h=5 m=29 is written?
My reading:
h=5 m=28
